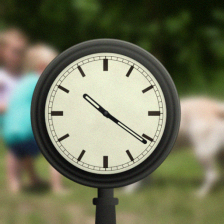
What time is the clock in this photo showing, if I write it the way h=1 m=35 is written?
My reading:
h=10 m=21
